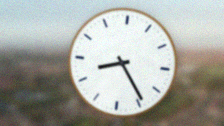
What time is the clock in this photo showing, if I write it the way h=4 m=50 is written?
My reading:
h=8 m=24
